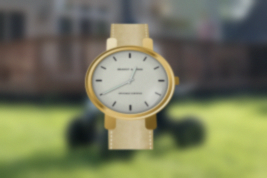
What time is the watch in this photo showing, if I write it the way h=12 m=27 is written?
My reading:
h=12 m=40
